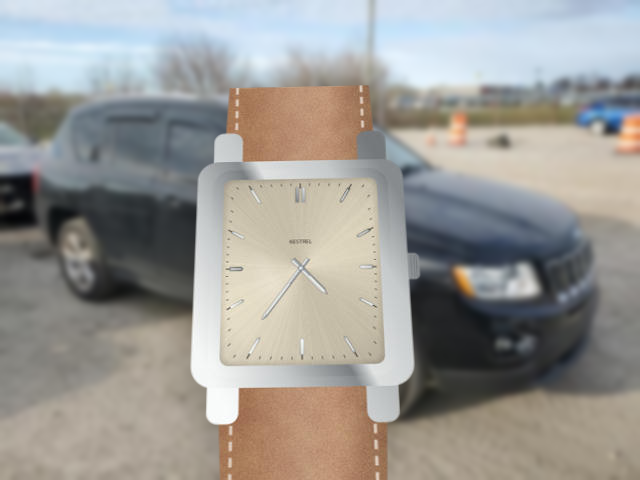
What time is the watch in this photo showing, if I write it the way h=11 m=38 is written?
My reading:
h=4 m=36
